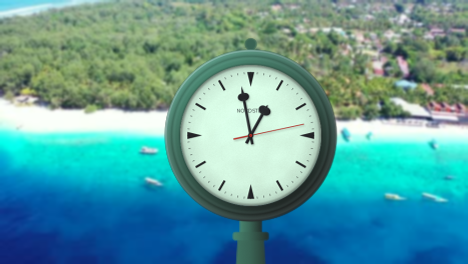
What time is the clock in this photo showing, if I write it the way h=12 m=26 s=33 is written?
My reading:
h=12 m=58 s=13
